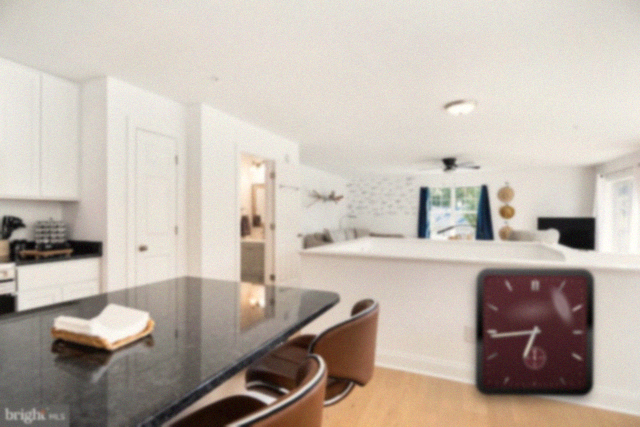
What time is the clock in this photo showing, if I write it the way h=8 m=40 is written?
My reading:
h=6 m=44
